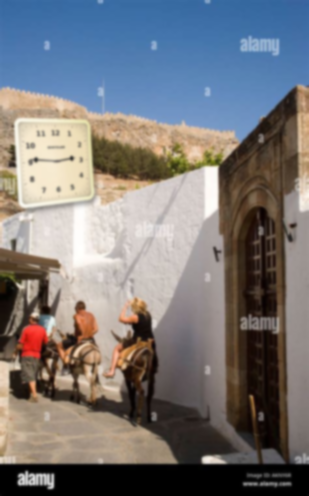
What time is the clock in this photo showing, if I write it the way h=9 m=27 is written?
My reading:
h=2 m=46
